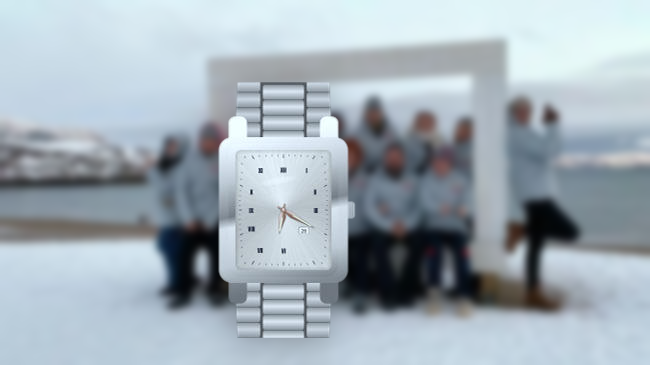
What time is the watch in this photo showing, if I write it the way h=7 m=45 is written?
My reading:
h=6 m=20
